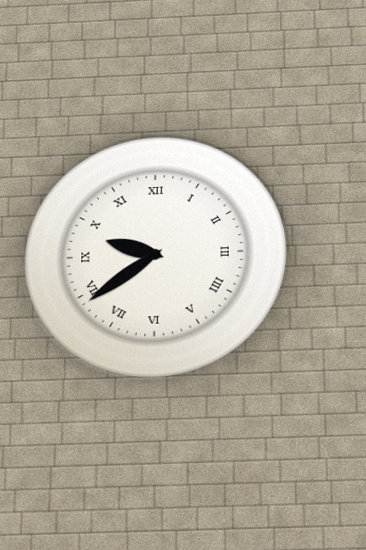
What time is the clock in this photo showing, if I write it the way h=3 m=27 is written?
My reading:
h=9 m=39
